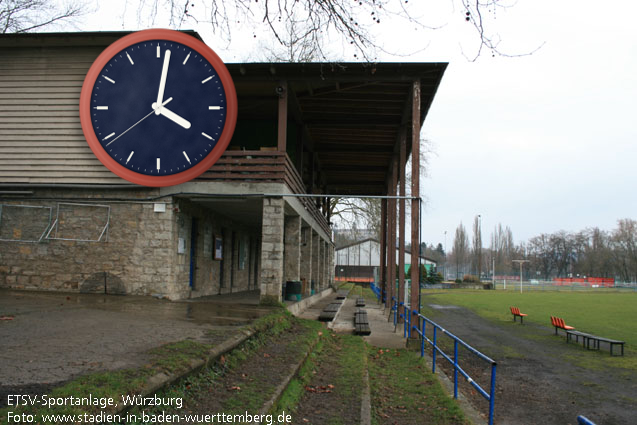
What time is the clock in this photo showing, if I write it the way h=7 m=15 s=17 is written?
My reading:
h=4 m=1 s=39
